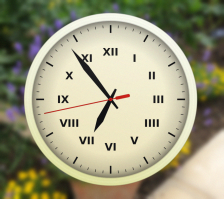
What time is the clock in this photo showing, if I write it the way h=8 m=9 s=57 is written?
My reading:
h=6 m=53 s=43
